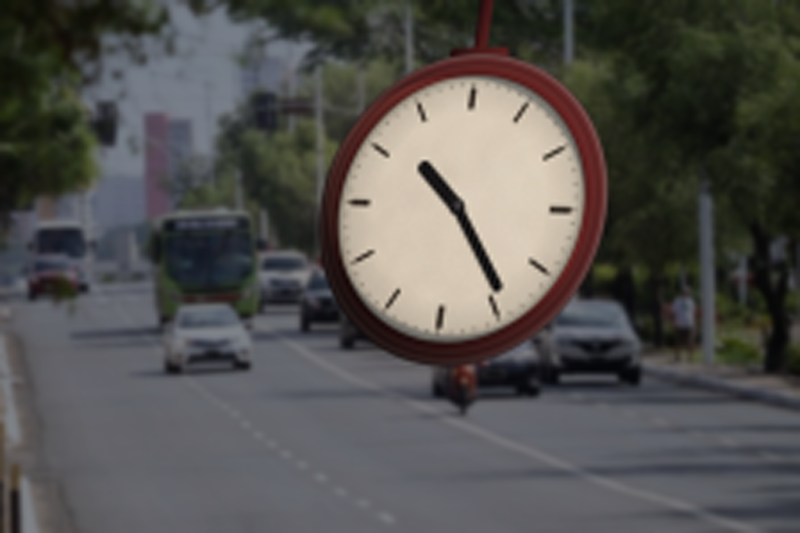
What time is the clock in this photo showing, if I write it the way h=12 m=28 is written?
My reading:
h=10 m=24
